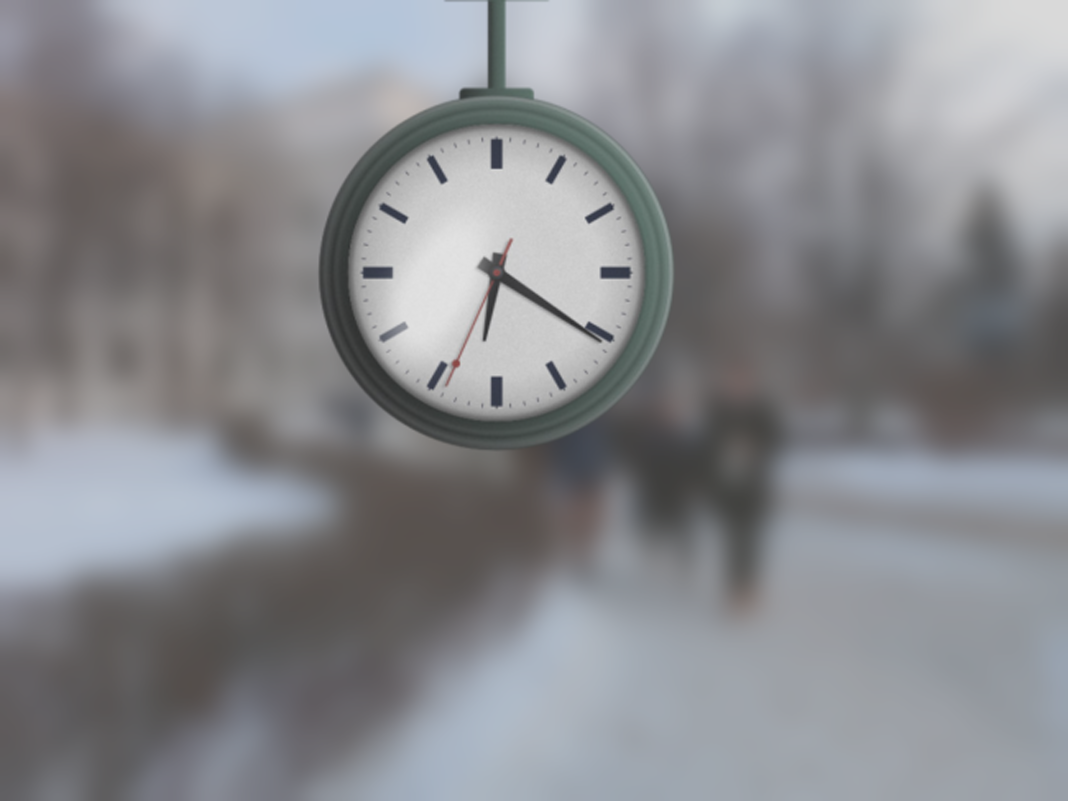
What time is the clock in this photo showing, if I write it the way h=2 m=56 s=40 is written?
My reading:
h=6 m=20 s=34
